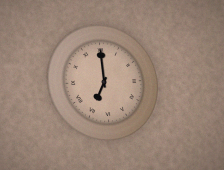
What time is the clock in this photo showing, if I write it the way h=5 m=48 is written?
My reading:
h=7 m=0
